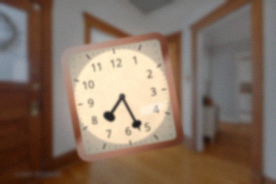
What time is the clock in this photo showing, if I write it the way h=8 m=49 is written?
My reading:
h=7 m=27
